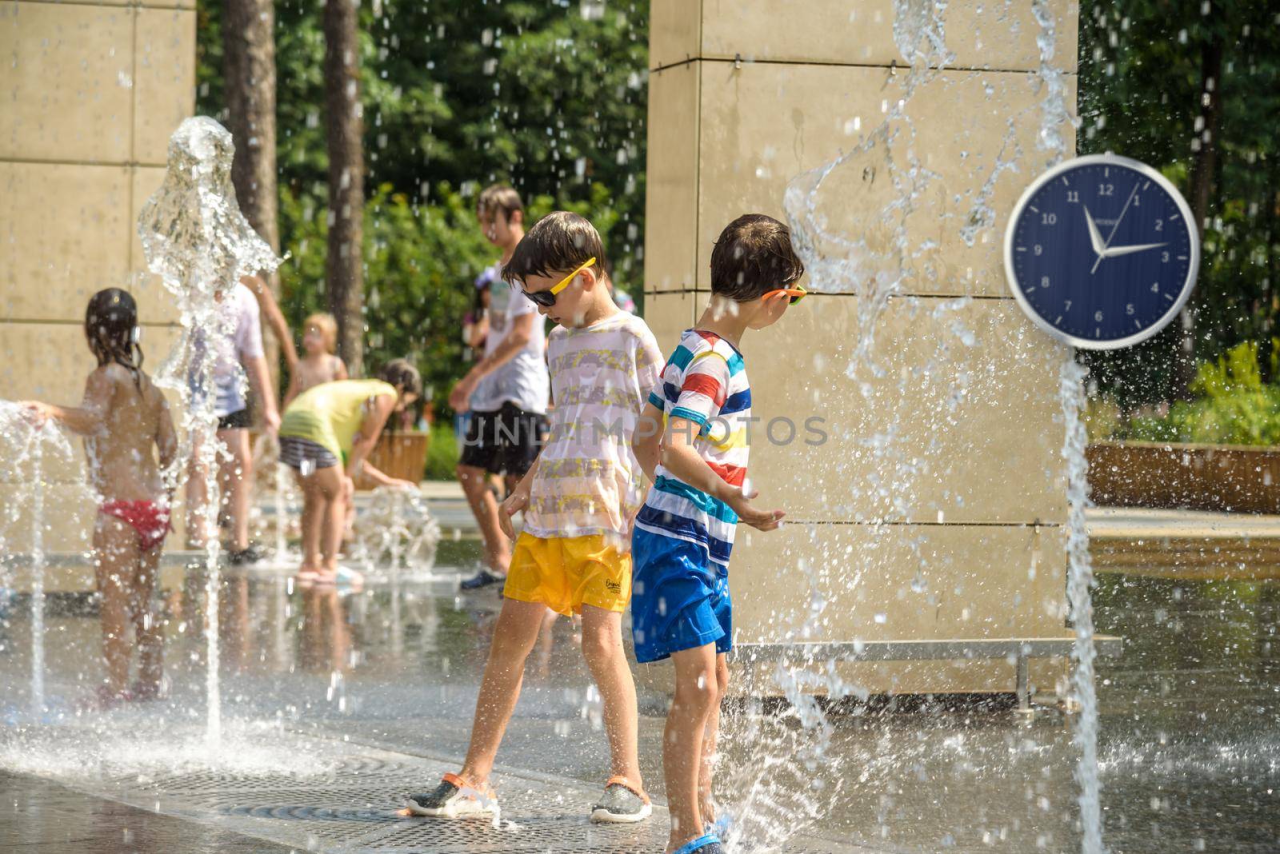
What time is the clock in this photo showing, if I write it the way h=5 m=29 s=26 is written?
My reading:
h=11 m=13 s=4
